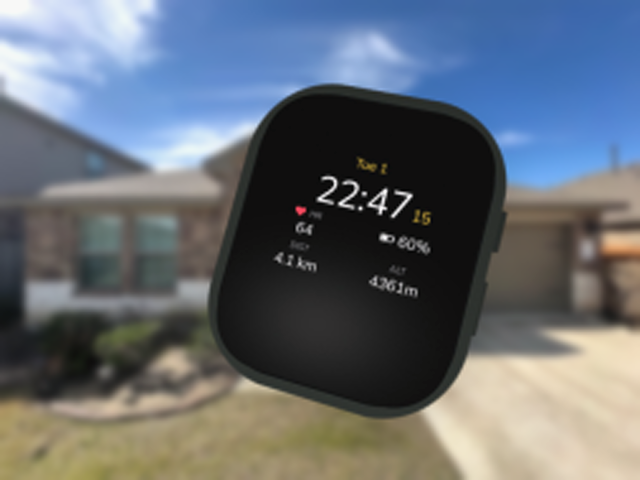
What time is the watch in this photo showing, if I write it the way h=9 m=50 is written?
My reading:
h=22 m=47
